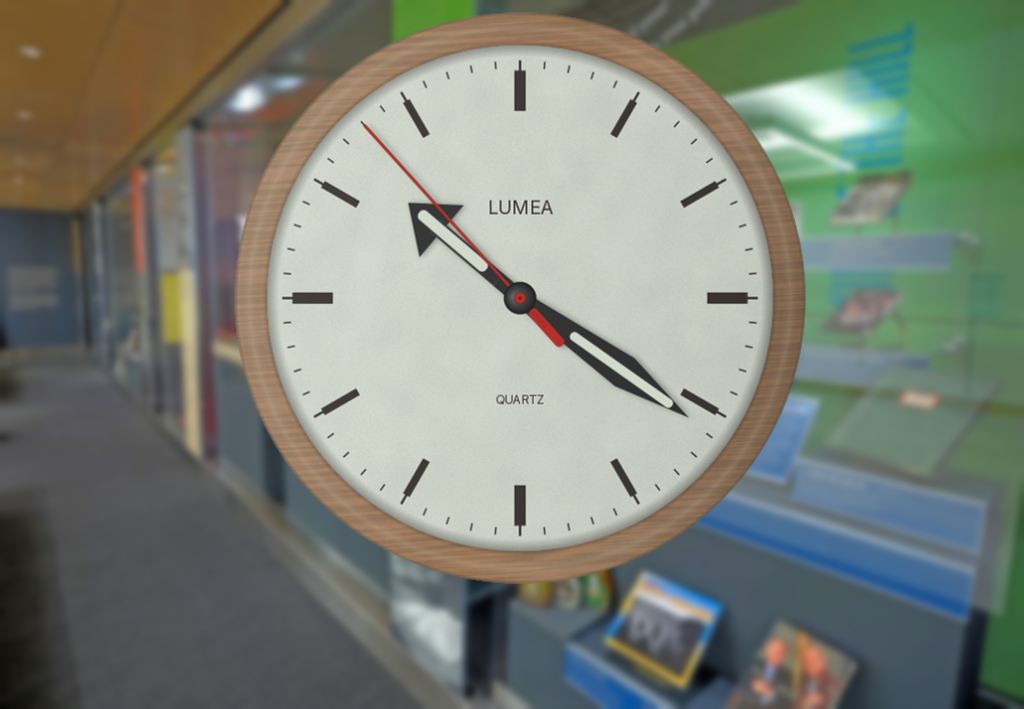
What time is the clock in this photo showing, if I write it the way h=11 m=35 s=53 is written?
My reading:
h=10 m=20 s=53
